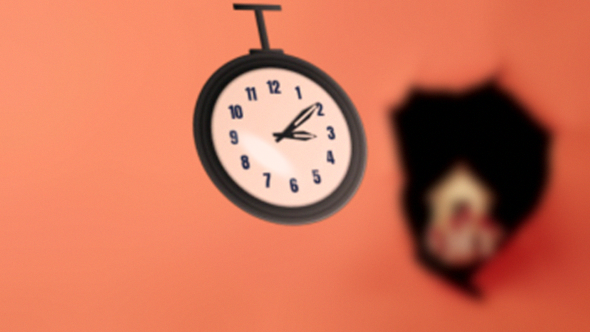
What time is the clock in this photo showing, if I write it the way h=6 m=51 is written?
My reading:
h=3 m=9
